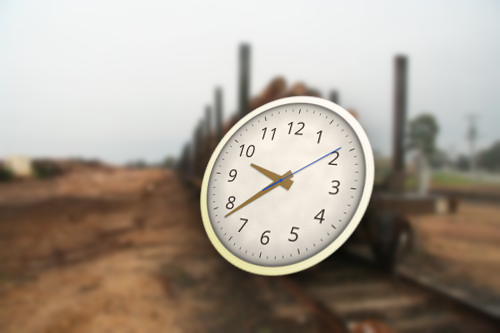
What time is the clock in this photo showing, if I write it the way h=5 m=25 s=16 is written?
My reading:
h=9 m=38 s=9
